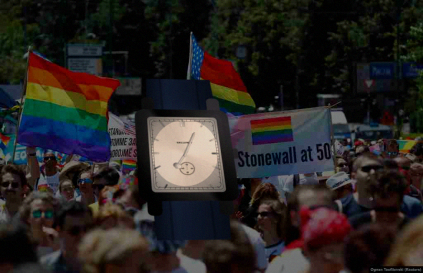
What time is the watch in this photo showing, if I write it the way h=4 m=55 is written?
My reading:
h=7 m=4
